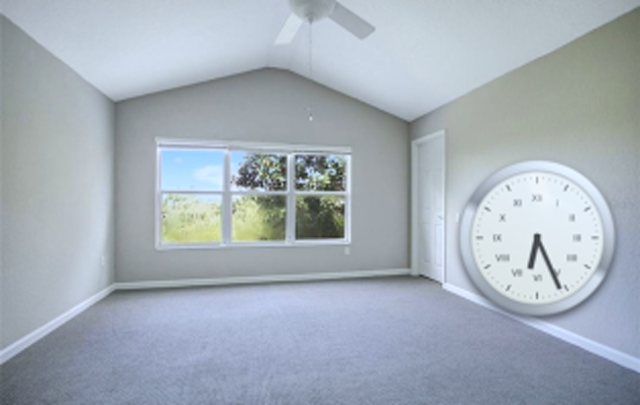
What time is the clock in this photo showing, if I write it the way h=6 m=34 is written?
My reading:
h=6 m=26
